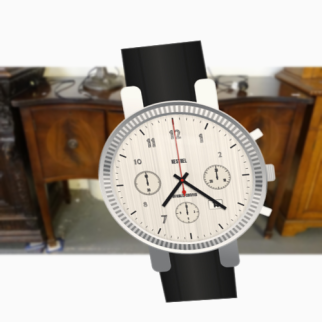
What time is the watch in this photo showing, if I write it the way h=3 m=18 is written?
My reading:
h=7 m=22
